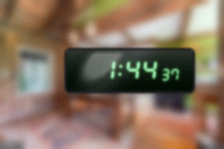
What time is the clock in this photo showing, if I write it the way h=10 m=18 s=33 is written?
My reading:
h=1 m=44 s=37
